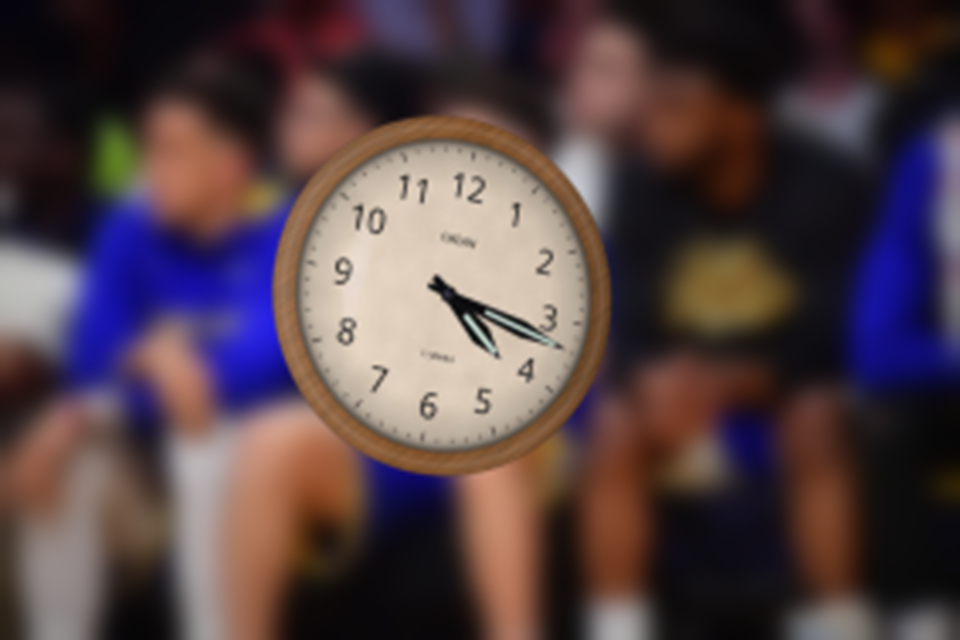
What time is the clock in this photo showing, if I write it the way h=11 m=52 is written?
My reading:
h=4 m=17
